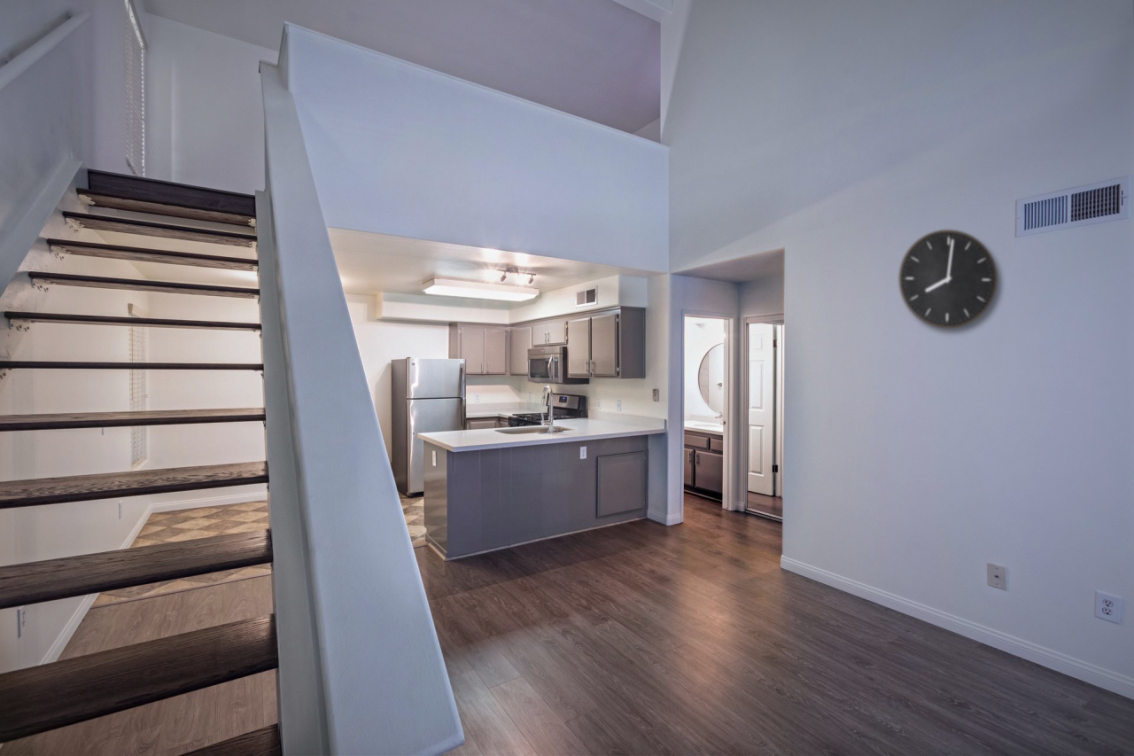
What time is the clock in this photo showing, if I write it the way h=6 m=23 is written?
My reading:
h=8 m=1
